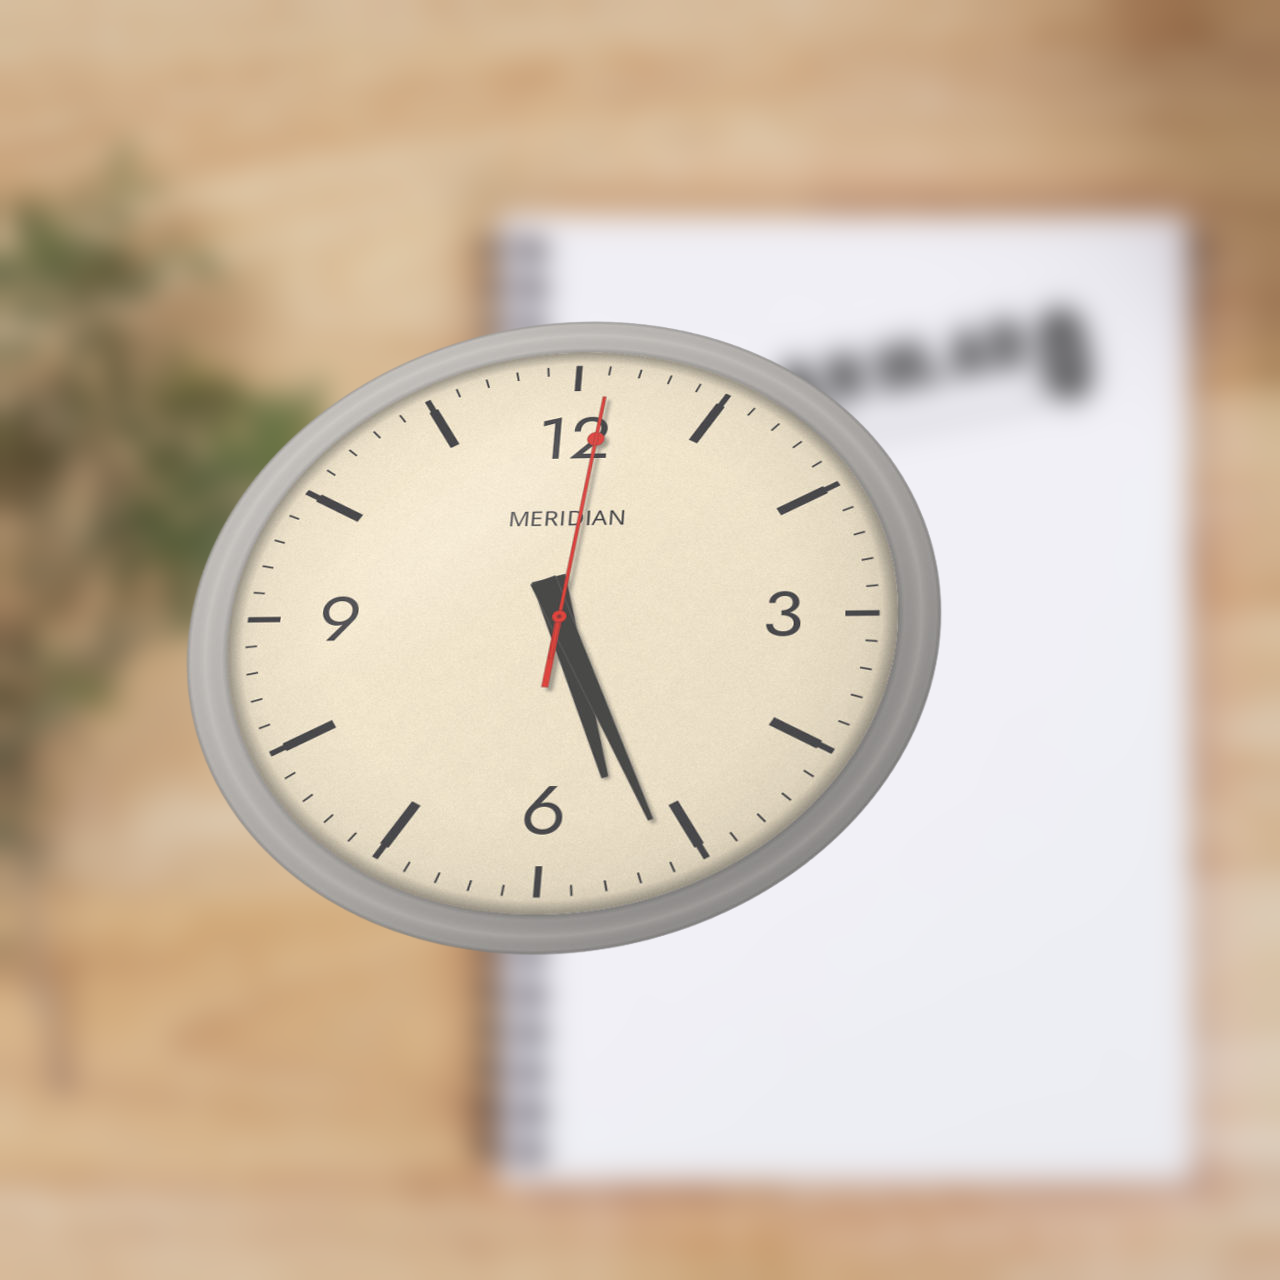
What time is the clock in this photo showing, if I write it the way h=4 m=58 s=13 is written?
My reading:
h=5 m=26 s=1
